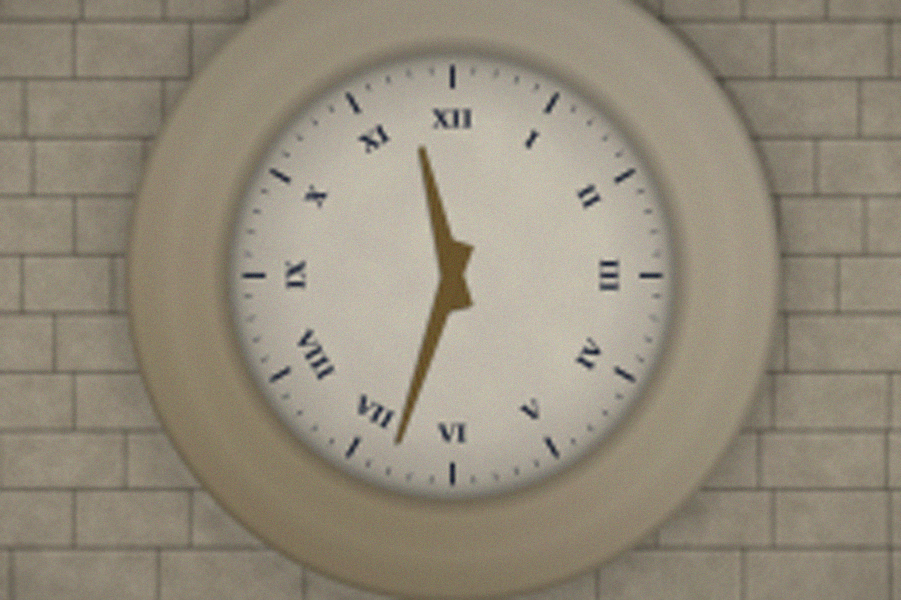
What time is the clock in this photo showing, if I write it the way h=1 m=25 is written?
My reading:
h=11 m=33
